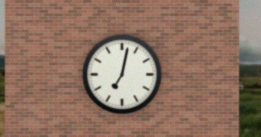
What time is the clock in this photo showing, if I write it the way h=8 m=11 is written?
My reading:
h=7 m=2
